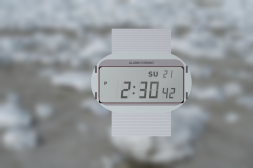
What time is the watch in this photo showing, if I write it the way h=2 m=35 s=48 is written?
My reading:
h=2 m=30 s=42
